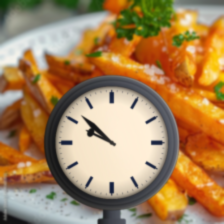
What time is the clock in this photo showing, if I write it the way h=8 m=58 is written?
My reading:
h=9 m=52
